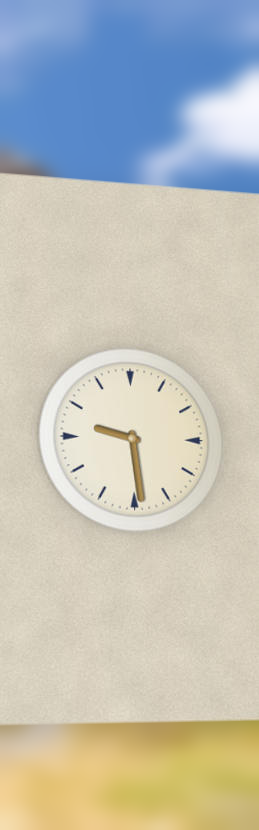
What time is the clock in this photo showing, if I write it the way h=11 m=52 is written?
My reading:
h=9 m=29
